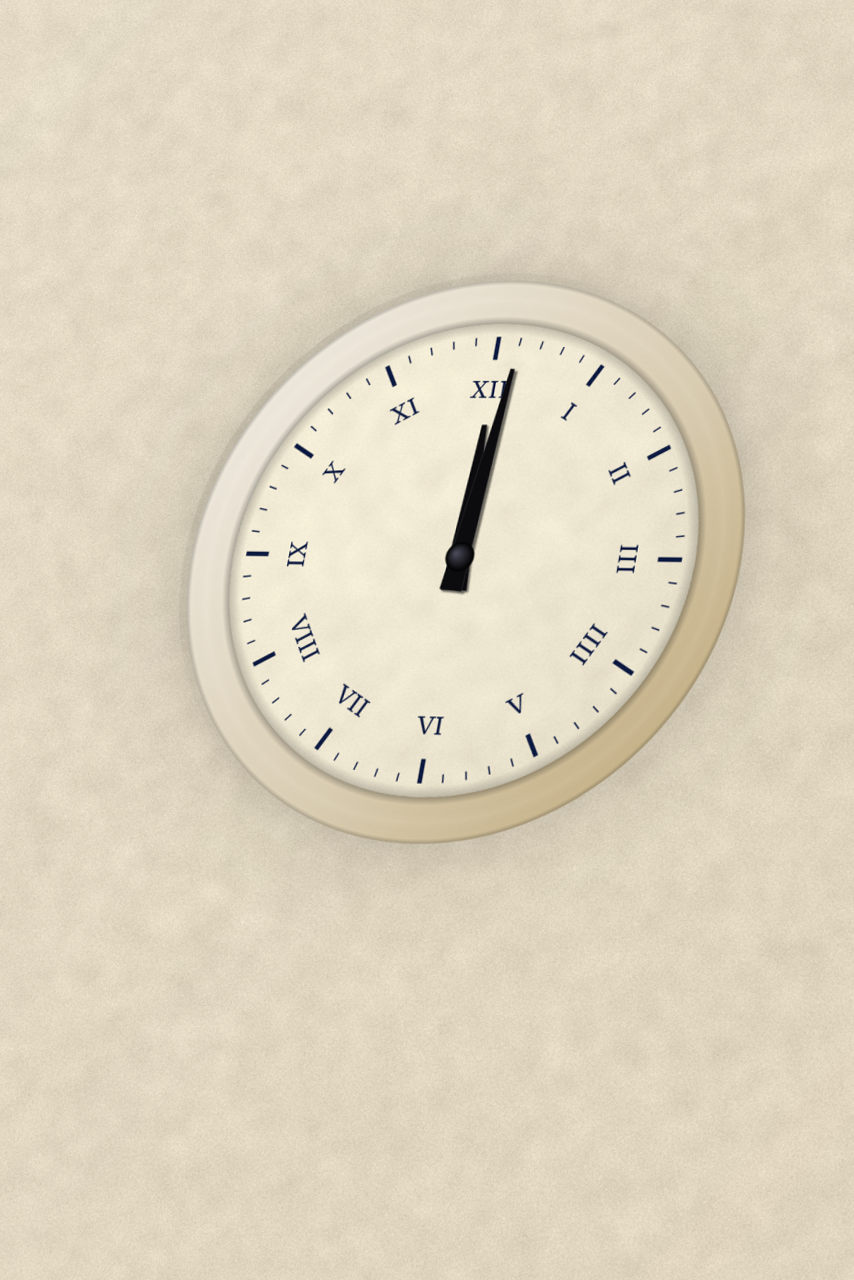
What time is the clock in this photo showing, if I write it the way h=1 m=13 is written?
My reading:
h=12 m=1
